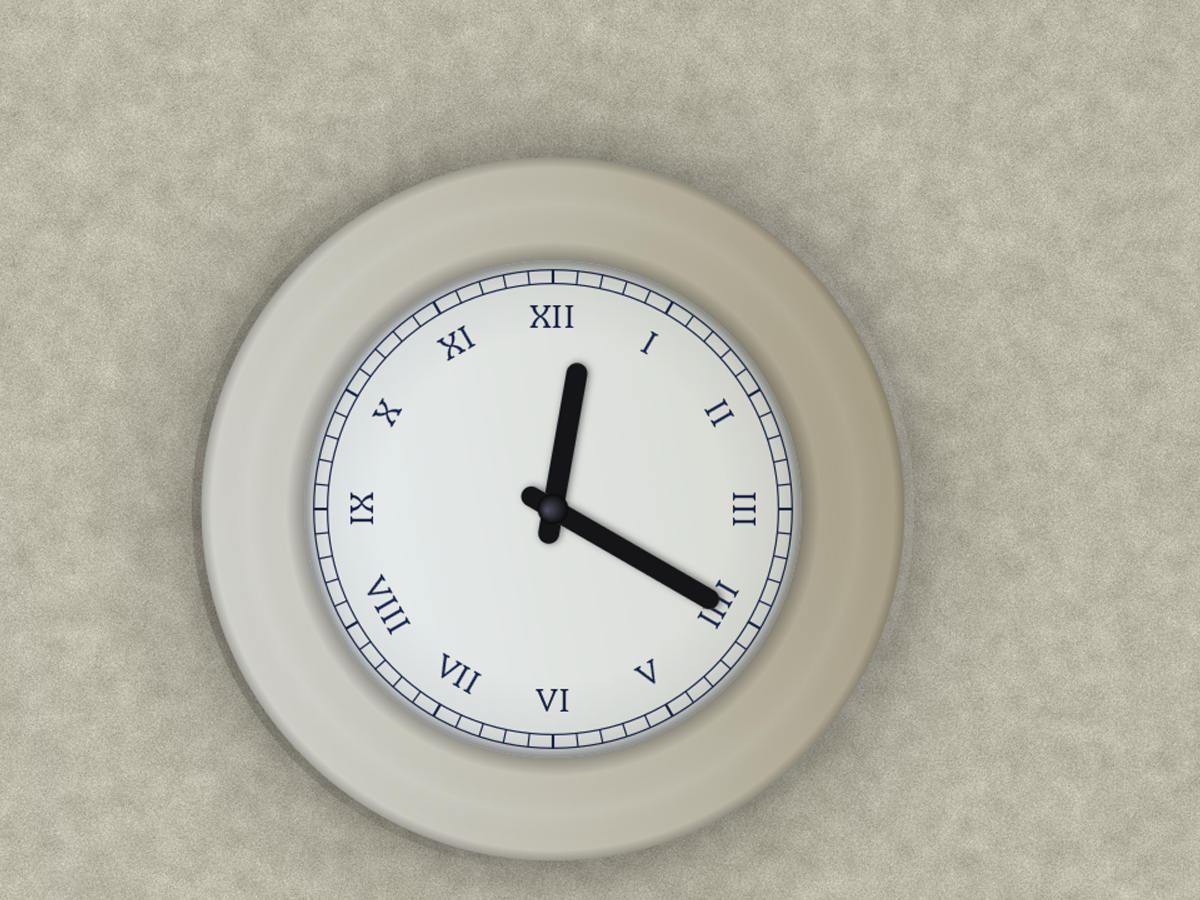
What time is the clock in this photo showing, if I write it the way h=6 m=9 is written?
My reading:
h=12 m=20
